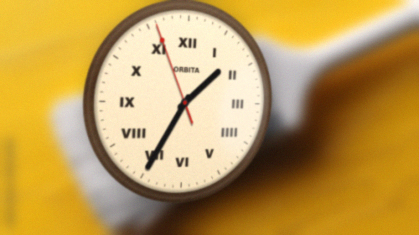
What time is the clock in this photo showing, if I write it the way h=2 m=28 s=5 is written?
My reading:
h=1 m=34 s=56
